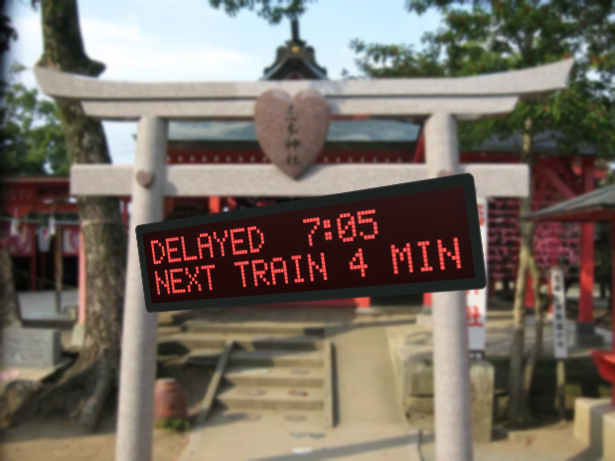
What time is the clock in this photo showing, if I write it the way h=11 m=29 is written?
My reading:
h=7 m=5
